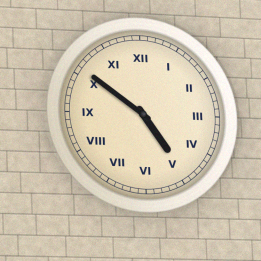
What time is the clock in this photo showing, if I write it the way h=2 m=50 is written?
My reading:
h=4 m=51
